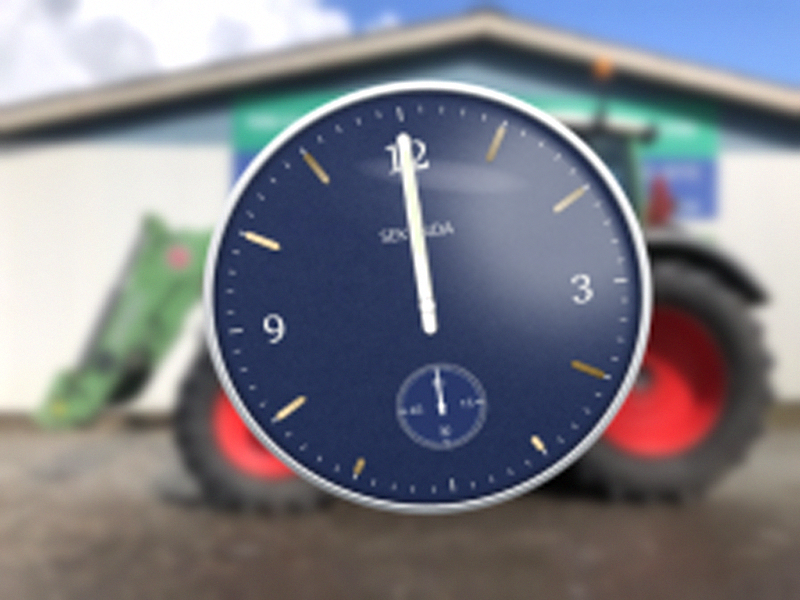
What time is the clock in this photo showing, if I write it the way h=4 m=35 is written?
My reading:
h=12 m=0
